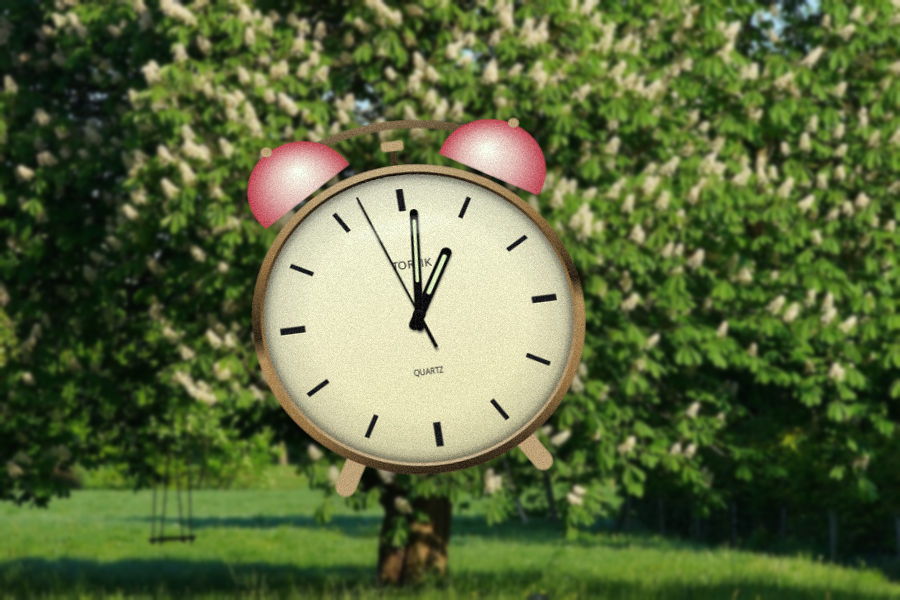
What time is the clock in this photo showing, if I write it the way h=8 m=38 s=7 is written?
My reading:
h=1 m=0 s=57
